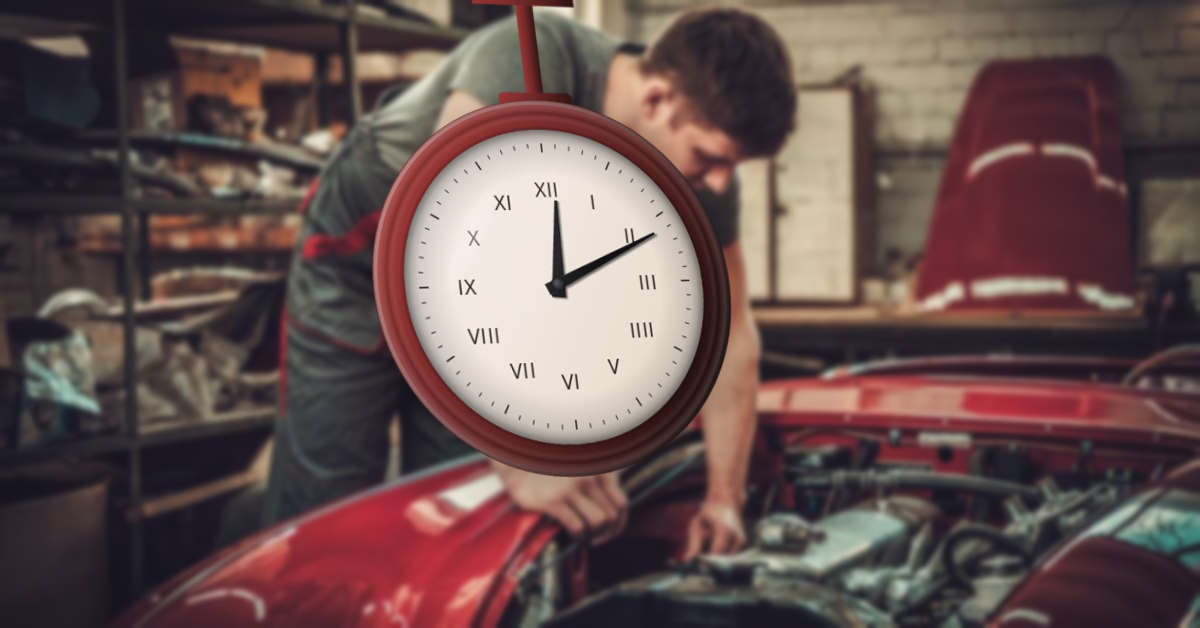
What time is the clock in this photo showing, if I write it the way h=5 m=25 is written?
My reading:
h=12 m=11
